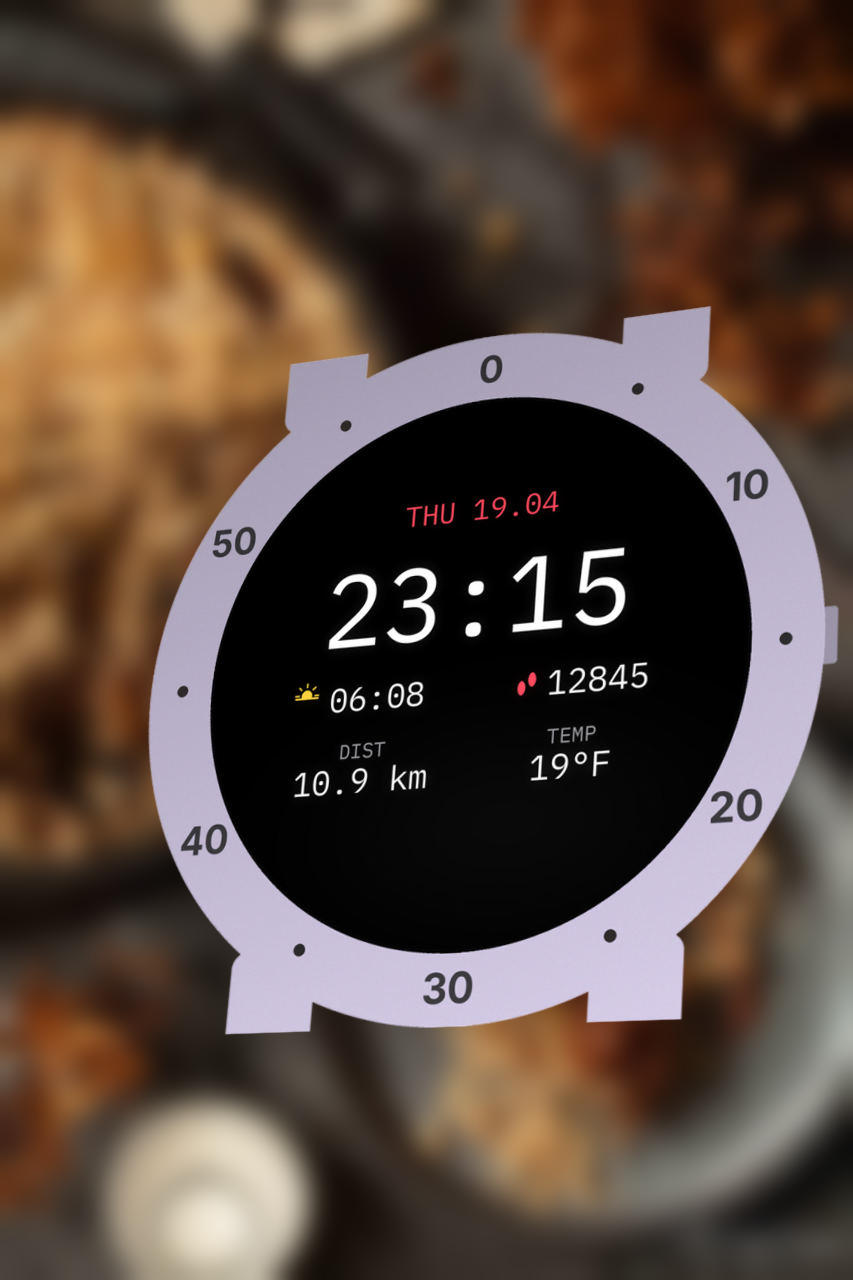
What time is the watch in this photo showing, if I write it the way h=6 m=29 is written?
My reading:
h=23 m=15
